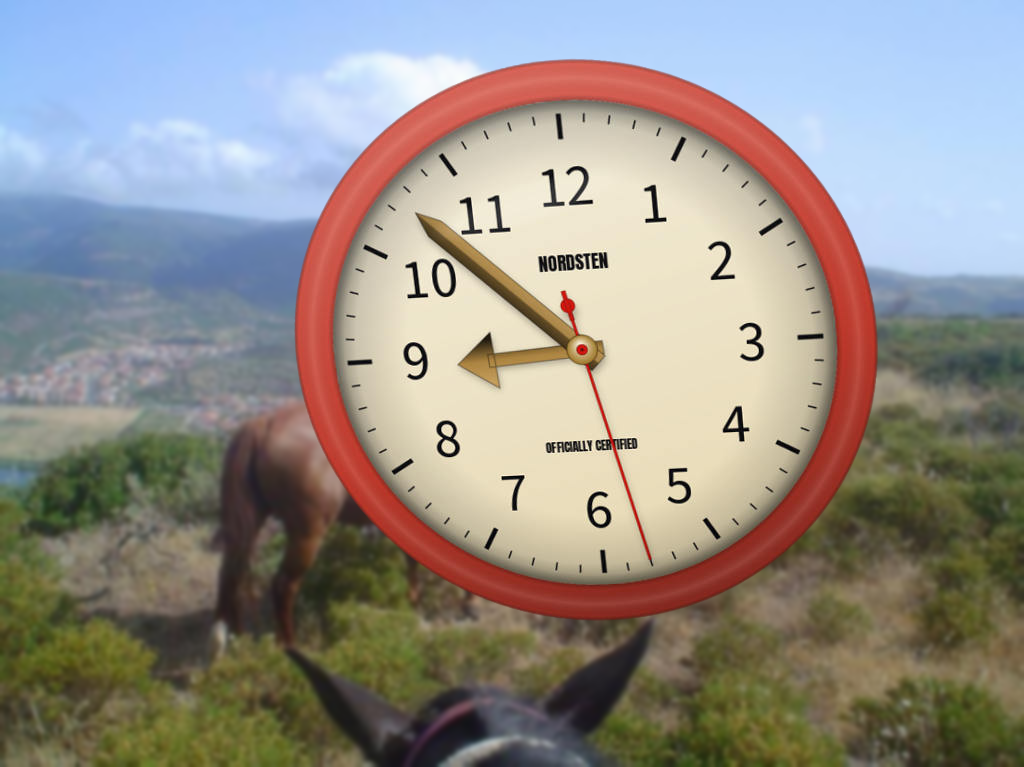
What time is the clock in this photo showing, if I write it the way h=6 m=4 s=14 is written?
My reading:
h=8 m=52 s=28
